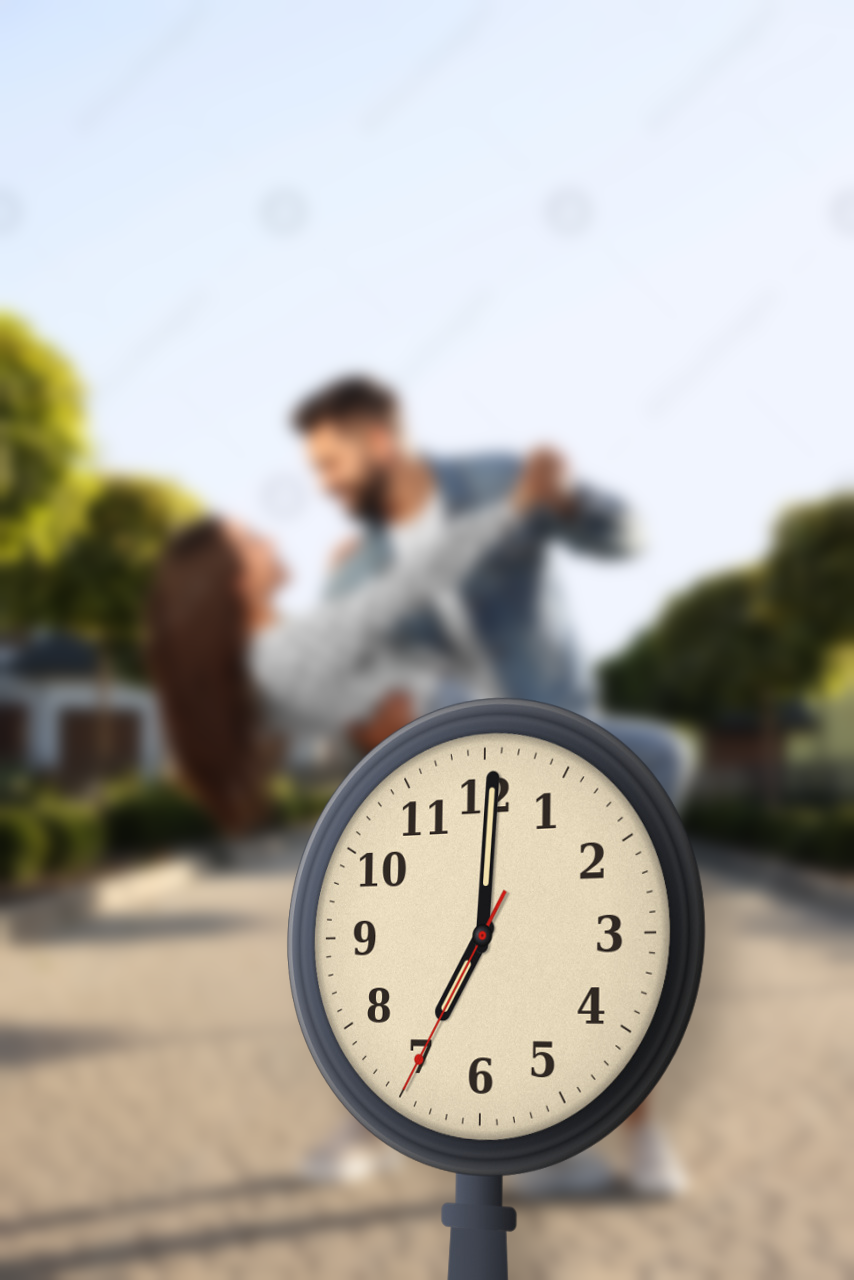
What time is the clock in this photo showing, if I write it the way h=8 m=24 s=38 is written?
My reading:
h=7 m=0 s=35
